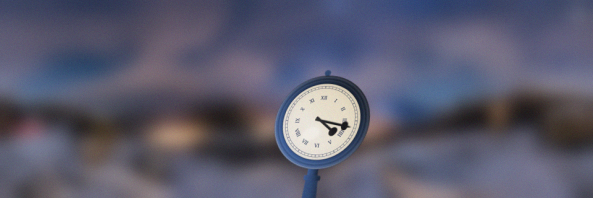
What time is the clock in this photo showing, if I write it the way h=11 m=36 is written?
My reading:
h=4 m=17
